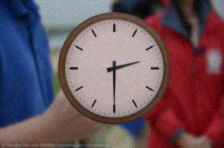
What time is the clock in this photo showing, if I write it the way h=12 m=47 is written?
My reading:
h=2 m=30
